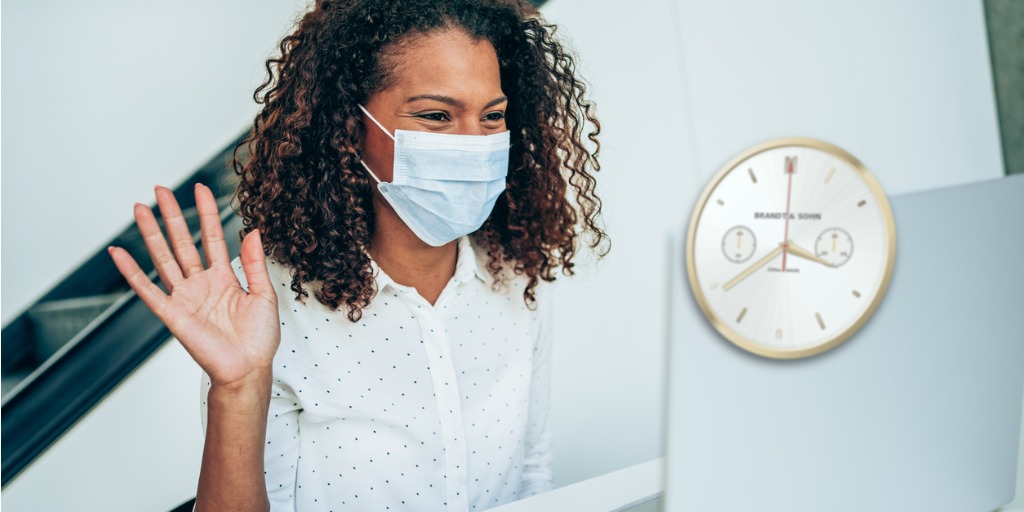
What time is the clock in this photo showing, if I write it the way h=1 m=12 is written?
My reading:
h=3 m=39
